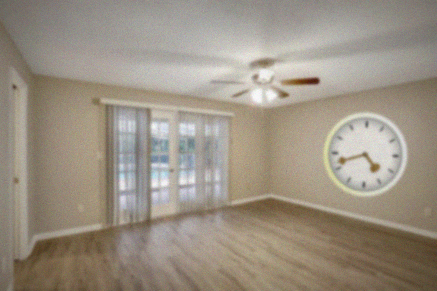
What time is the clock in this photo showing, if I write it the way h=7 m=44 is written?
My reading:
h=4 m=42
